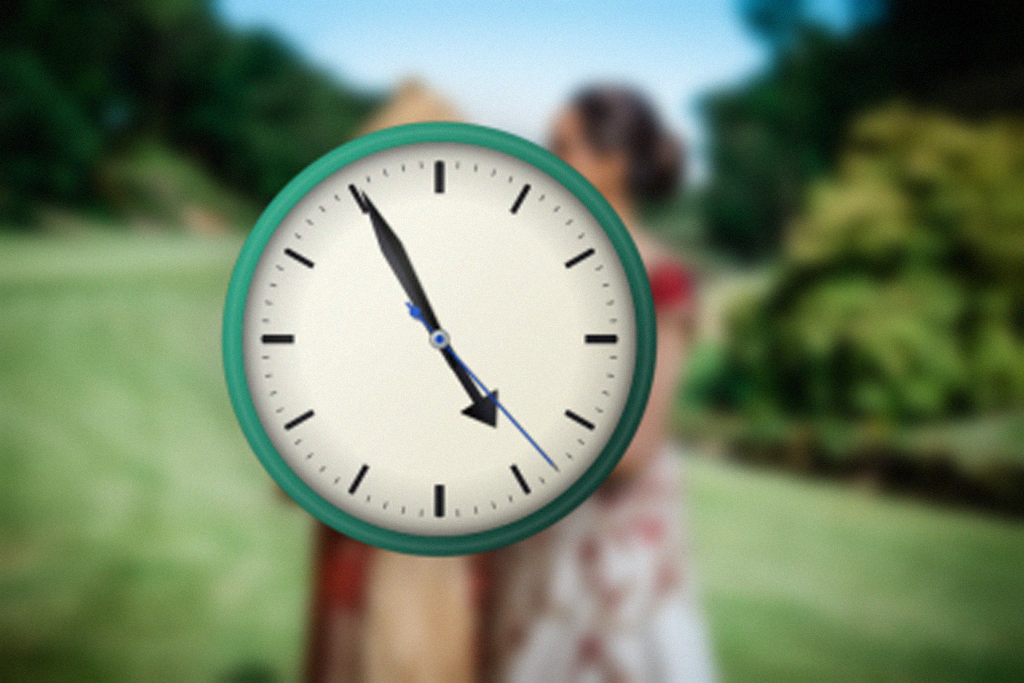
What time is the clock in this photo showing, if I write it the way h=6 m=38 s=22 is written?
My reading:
h=4 m=55 s=23
